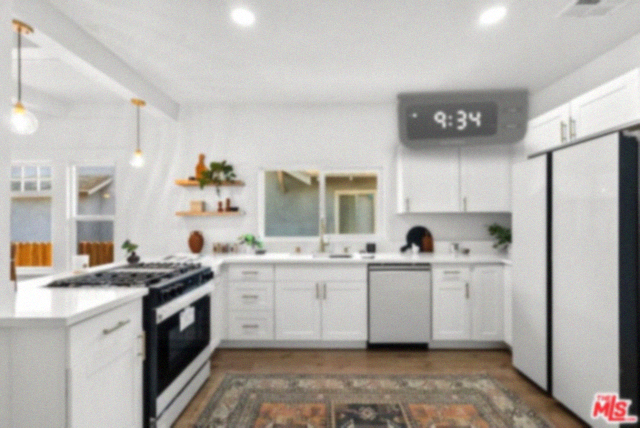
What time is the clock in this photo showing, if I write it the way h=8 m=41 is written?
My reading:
h=9 m=34
